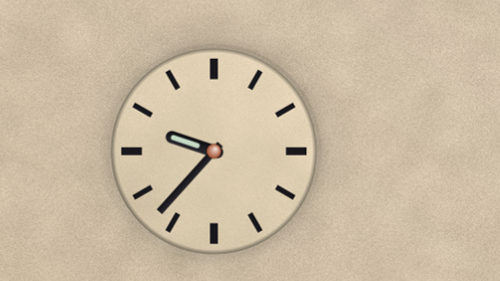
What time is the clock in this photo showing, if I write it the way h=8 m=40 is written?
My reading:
h=9 m=37
